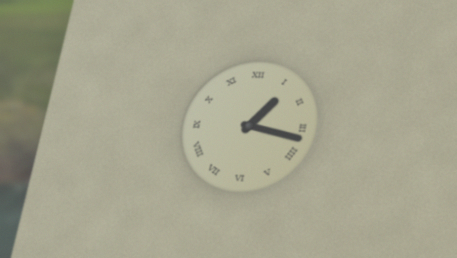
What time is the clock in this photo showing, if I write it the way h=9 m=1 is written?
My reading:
h=1 m=17
